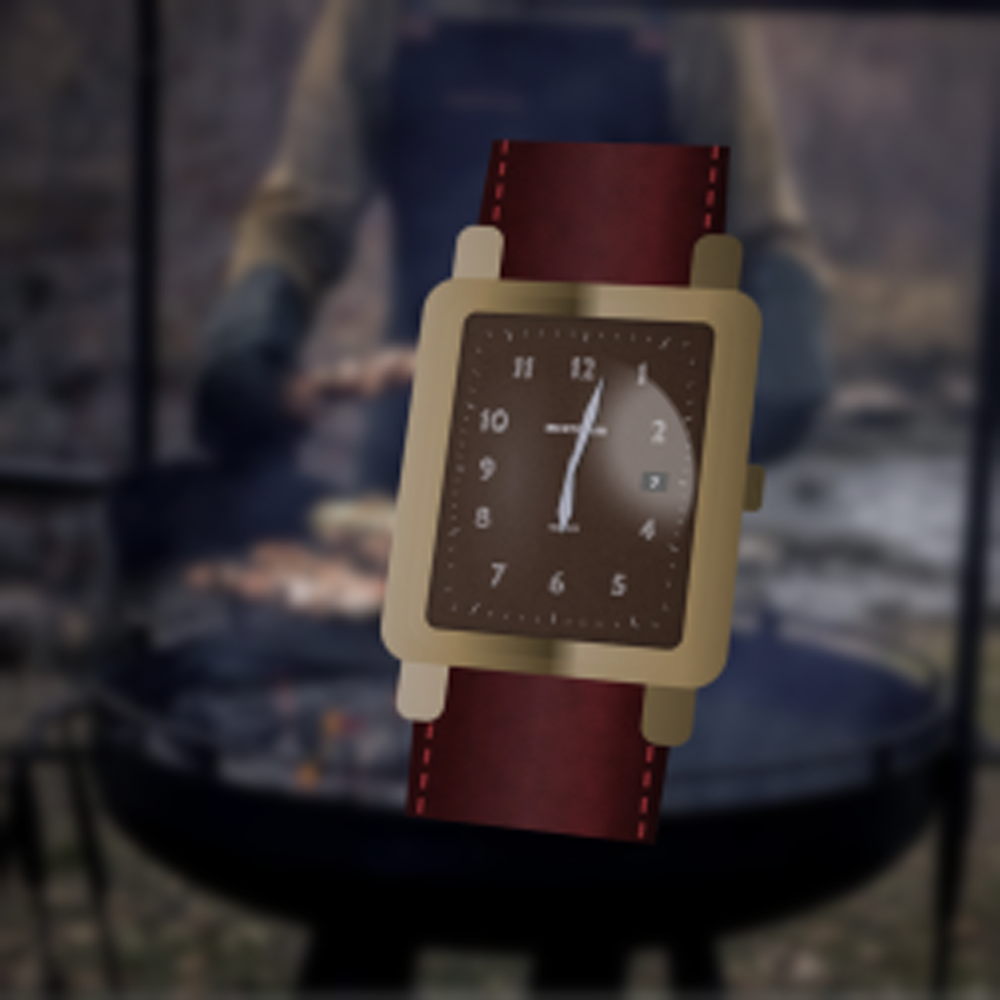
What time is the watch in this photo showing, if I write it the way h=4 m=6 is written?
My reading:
h=6 m=2
